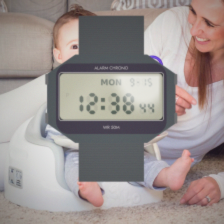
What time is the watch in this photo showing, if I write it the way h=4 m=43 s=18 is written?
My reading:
h=12 m=38 s=44
